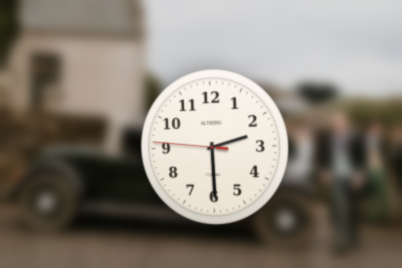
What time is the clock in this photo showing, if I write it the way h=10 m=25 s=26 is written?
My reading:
h=2 m=29 s=46
